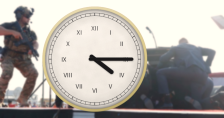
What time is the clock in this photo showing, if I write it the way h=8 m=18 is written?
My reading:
h=4 m=15
